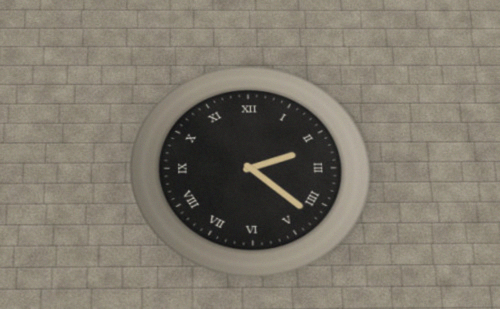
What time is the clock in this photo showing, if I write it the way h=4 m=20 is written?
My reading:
h=2 m=22
